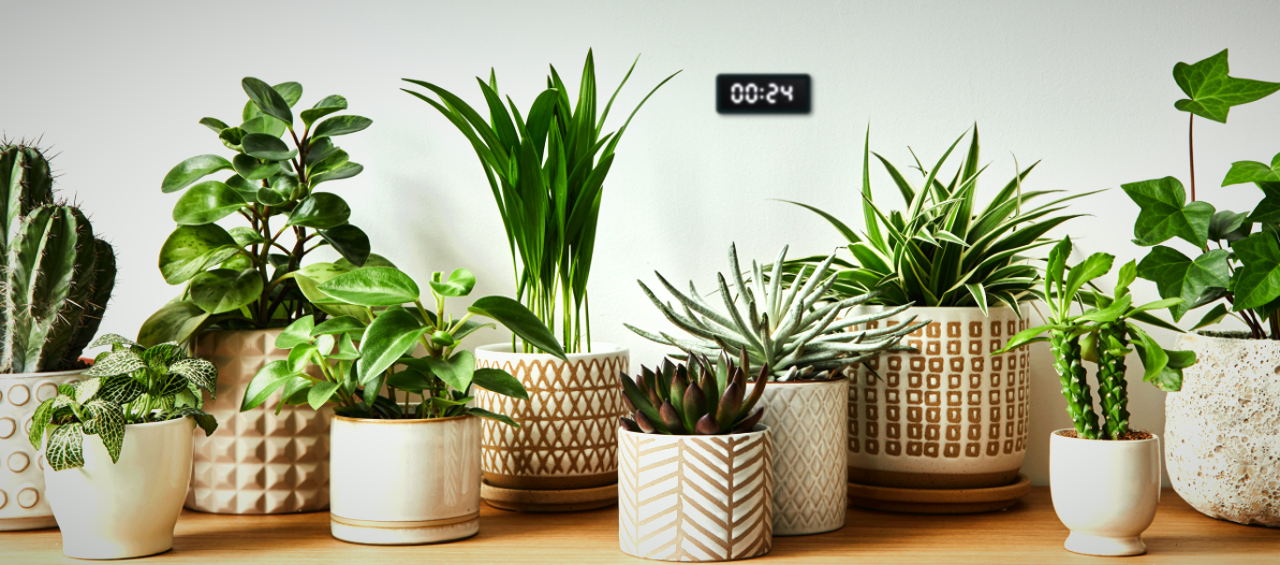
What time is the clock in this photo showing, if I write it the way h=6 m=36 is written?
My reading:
h=0 m=24
